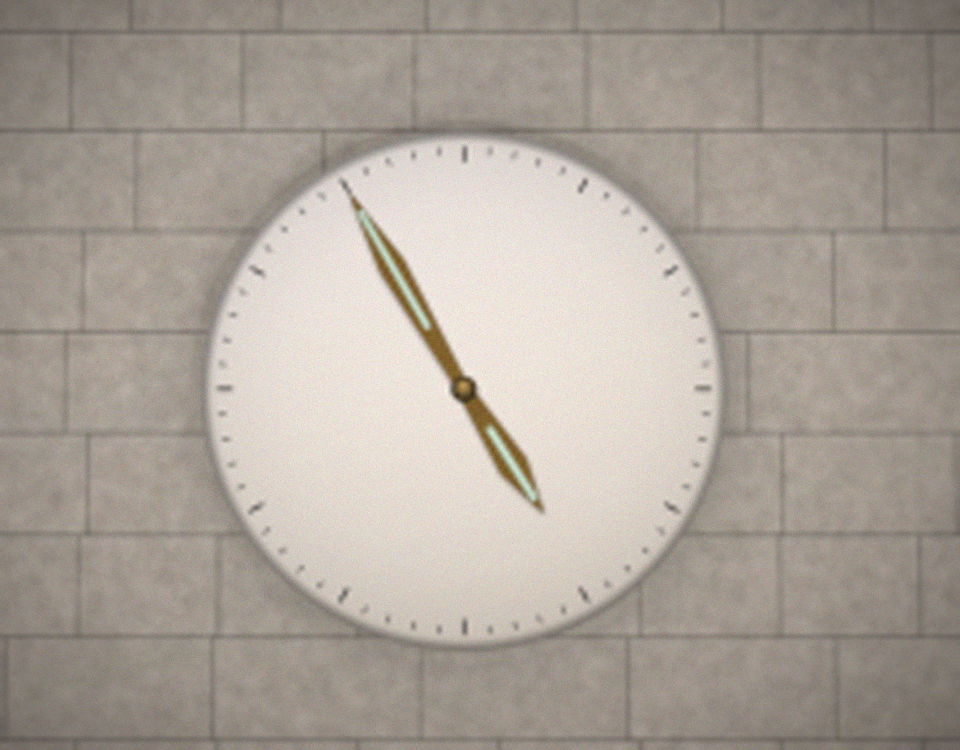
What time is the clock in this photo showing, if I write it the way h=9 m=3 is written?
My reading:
h=4 m=55
